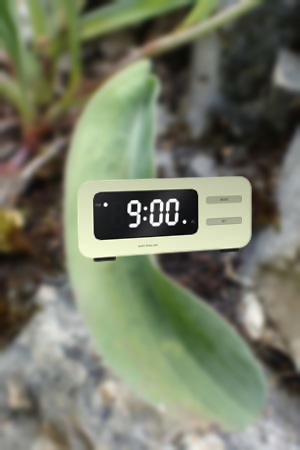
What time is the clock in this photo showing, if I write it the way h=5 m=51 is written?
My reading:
h=9 m=0
